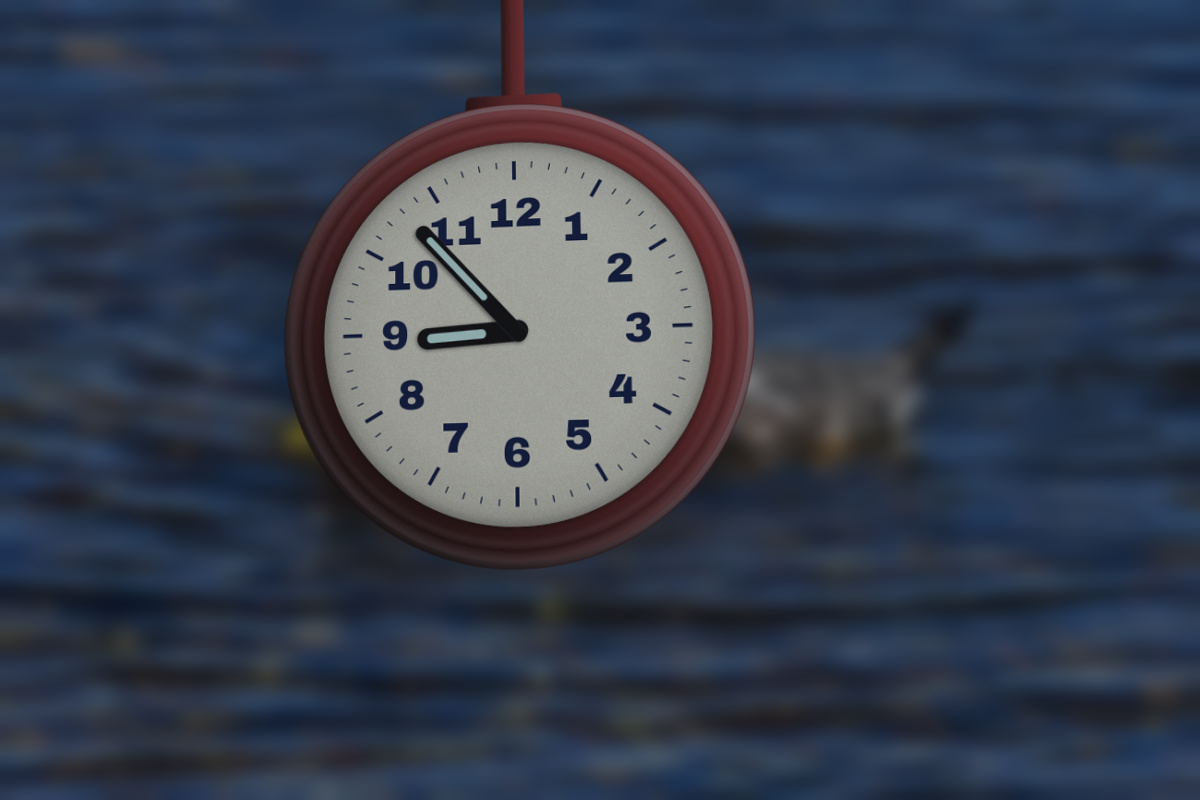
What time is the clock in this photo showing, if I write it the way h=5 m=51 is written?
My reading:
h=8 m=53
